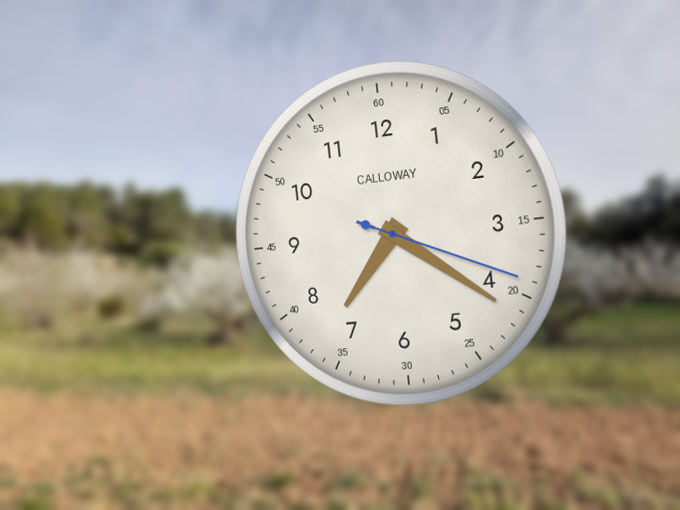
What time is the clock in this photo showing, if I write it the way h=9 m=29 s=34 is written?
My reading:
h=7 m=21 s=19
